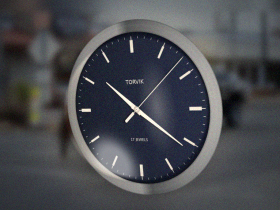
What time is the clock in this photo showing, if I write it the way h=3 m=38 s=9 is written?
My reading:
h=10 m=21 s=8
